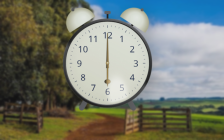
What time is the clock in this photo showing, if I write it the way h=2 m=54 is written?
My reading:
h=6 m=0
